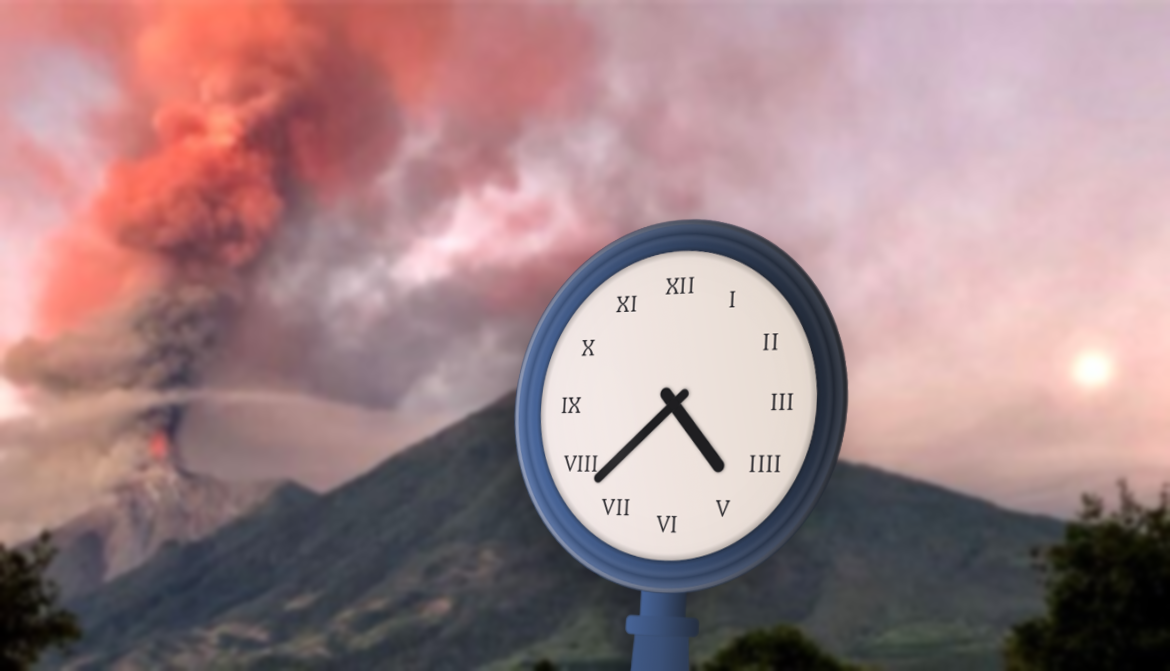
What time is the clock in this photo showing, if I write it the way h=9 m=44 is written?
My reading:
h=4 m=38
